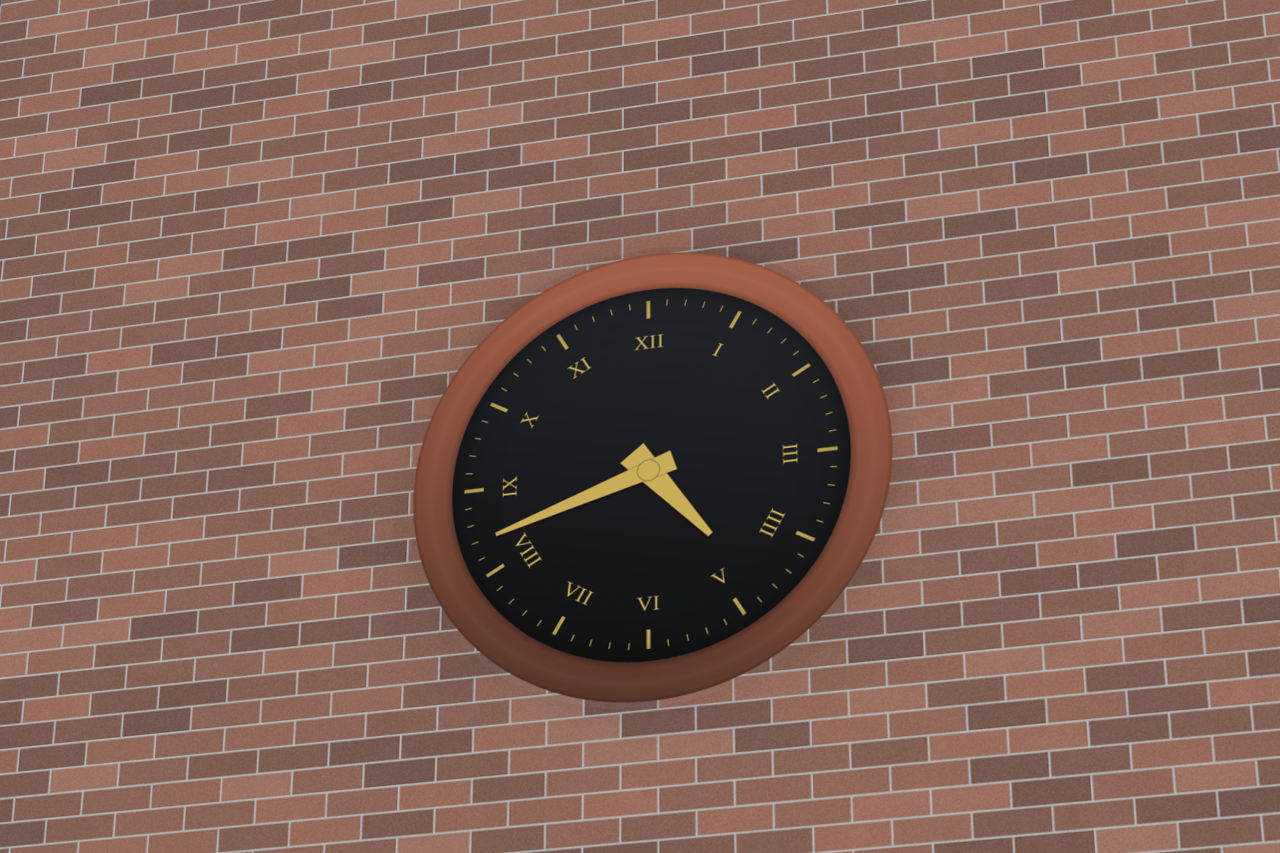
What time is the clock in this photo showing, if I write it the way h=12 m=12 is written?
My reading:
h=4 m=42
